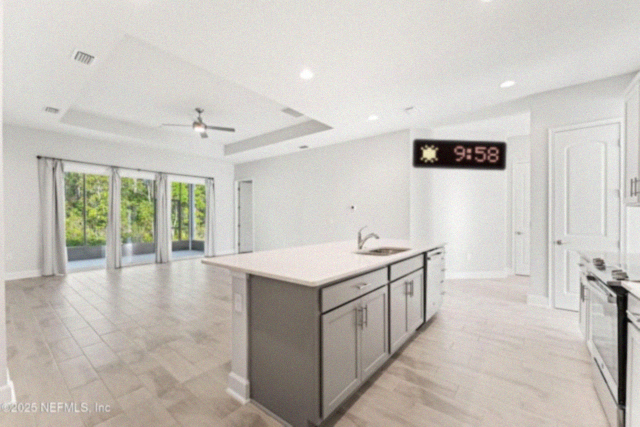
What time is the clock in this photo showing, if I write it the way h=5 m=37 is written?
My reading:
h=9 m=58
